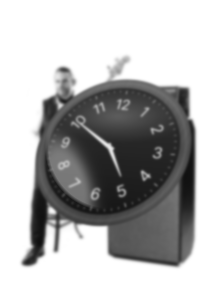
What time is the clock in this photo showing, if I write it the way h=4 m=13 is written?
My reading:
h=4 m=50
